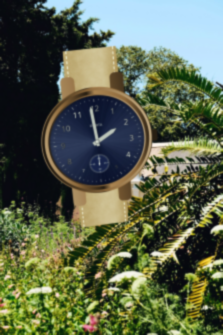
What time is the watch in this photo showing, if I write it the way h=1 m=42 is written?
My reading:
h=1 m=59
